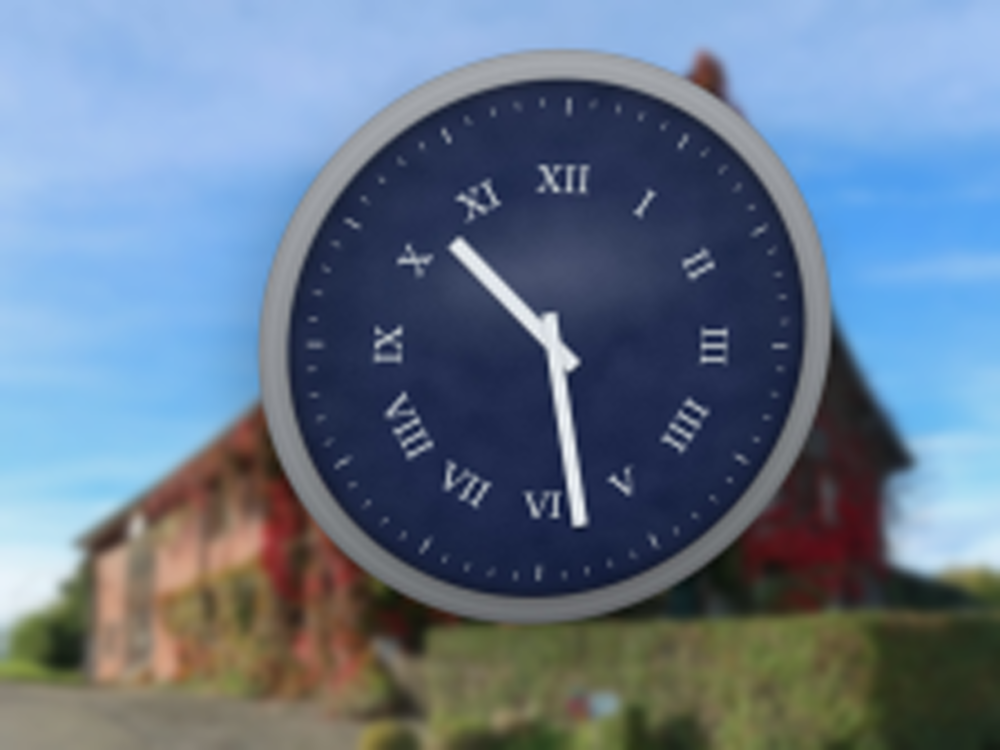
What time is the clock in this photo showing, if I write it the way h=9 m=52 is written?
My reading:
h=10 m=28
